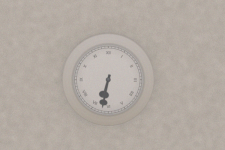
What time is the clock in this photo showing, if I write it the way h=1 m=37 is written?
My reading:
h=6 m=32
